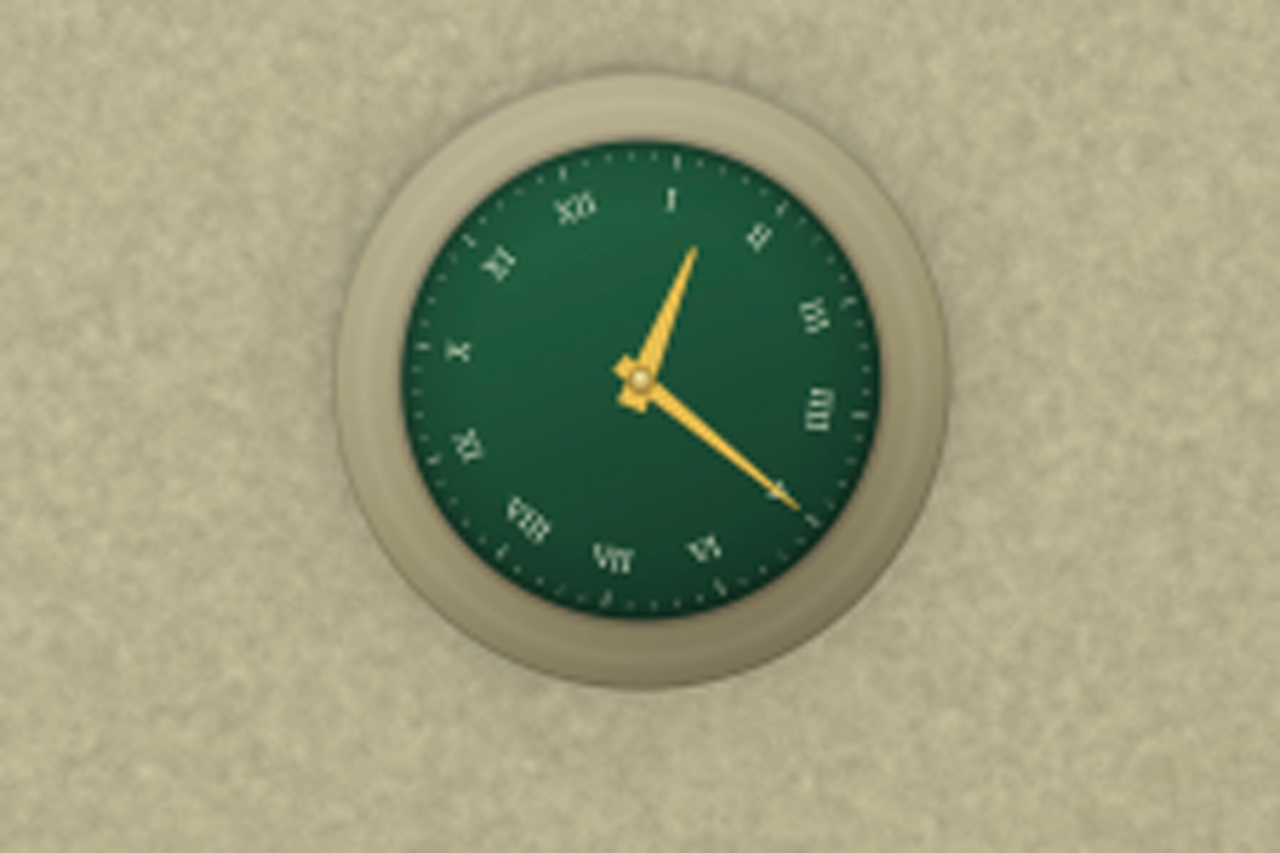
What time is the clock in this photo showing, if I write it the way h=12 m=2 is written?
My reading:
h=1 m=25
